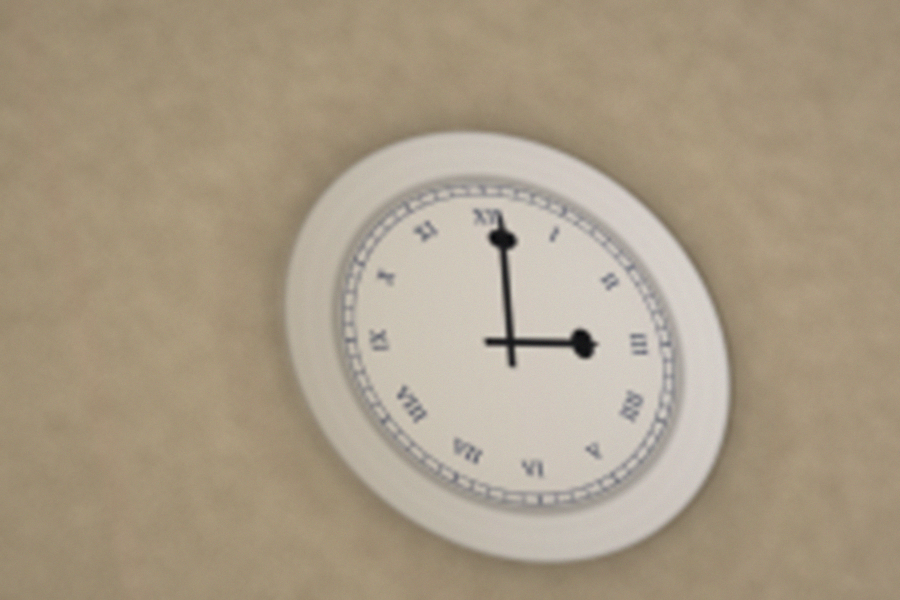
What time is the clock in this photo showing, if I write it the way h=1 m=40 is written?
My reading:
h=3 m=1
